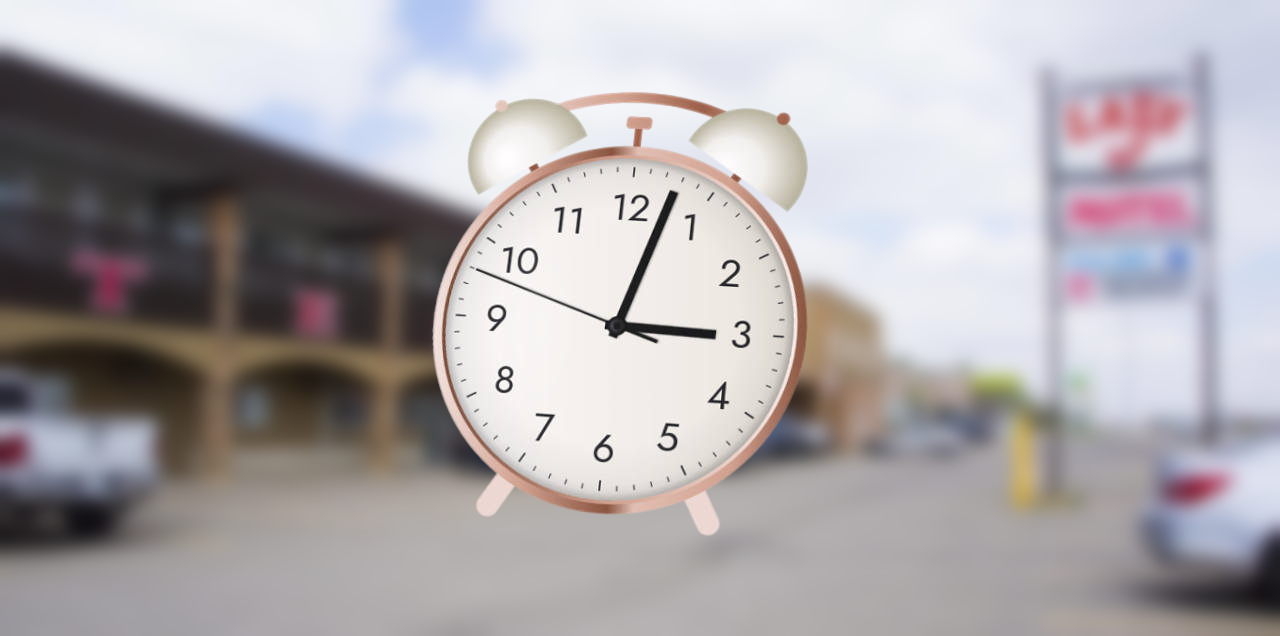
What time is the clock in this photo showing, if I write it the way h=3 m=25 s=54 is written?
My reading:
h=3 m=2 s=48
